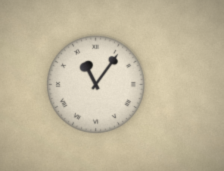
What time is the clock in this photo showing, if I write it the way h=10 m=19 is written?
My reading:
h=11 m=6
